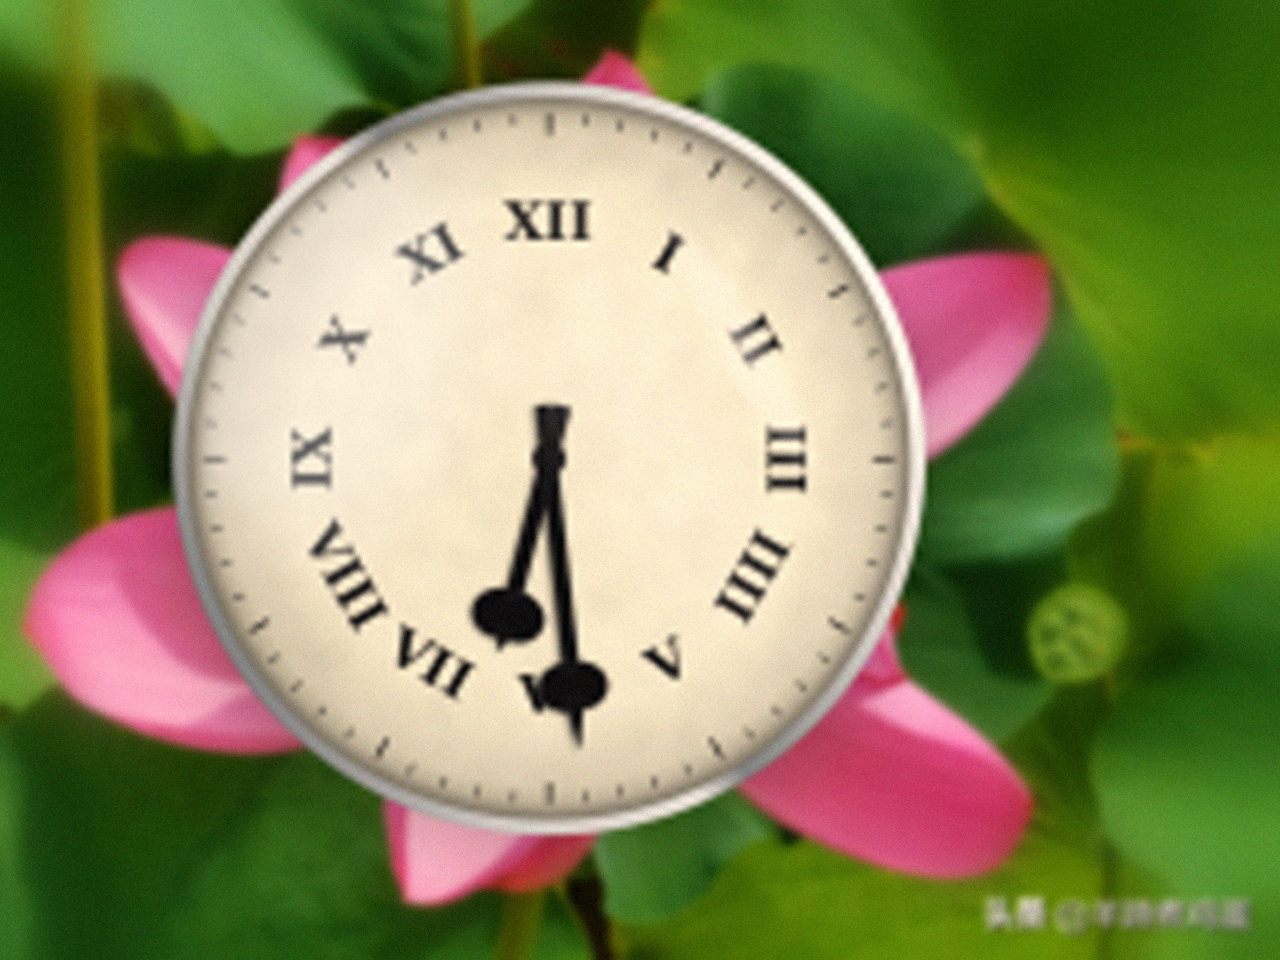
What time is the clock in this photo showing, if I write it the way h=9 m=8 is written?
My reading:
h=6 m=29
